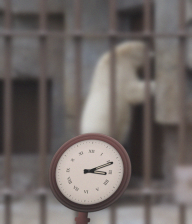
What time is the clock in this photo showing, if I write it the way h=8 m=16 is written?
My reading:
h=3 m=11
